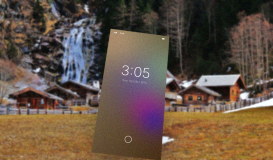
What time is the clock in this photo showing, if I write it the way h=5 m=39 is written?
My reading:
h=3 m=5
